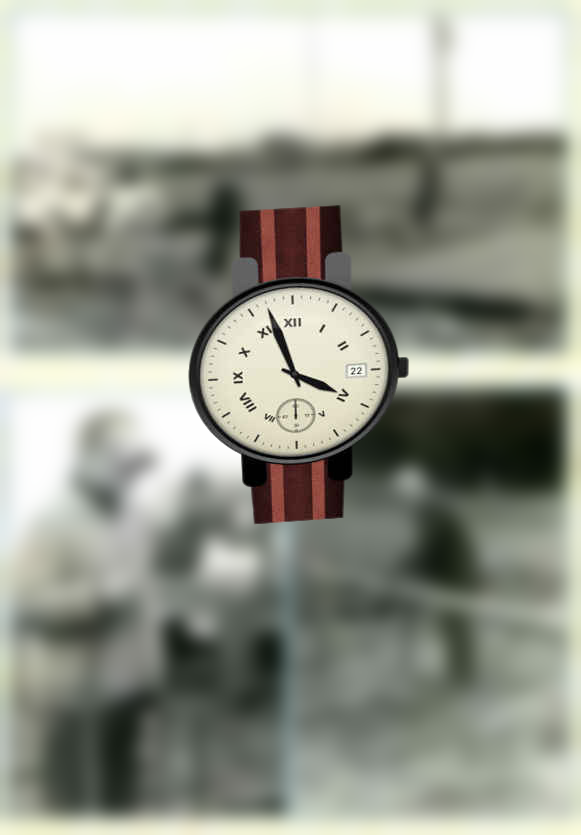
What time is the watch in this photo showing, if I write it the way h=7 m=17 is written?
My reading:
h=3 m=57
